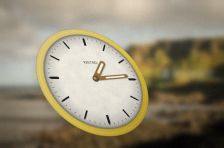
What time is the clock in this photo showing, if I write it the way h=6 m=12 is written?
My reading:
h=1 m=14
